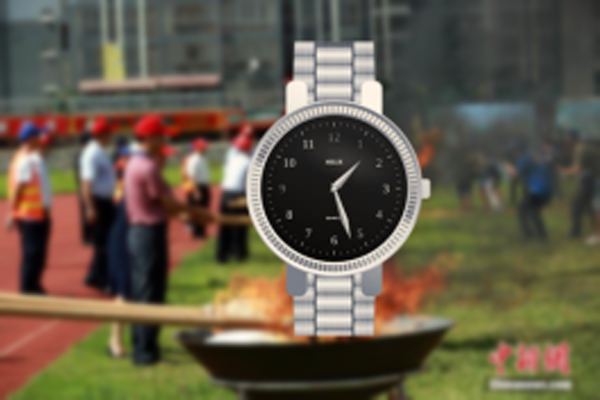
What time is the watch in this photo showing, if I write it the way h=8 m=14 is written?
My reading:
h=1 m=27
